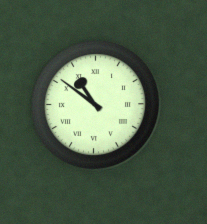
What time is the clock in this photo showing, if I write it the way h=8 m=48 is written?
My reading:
h=10 m=51
